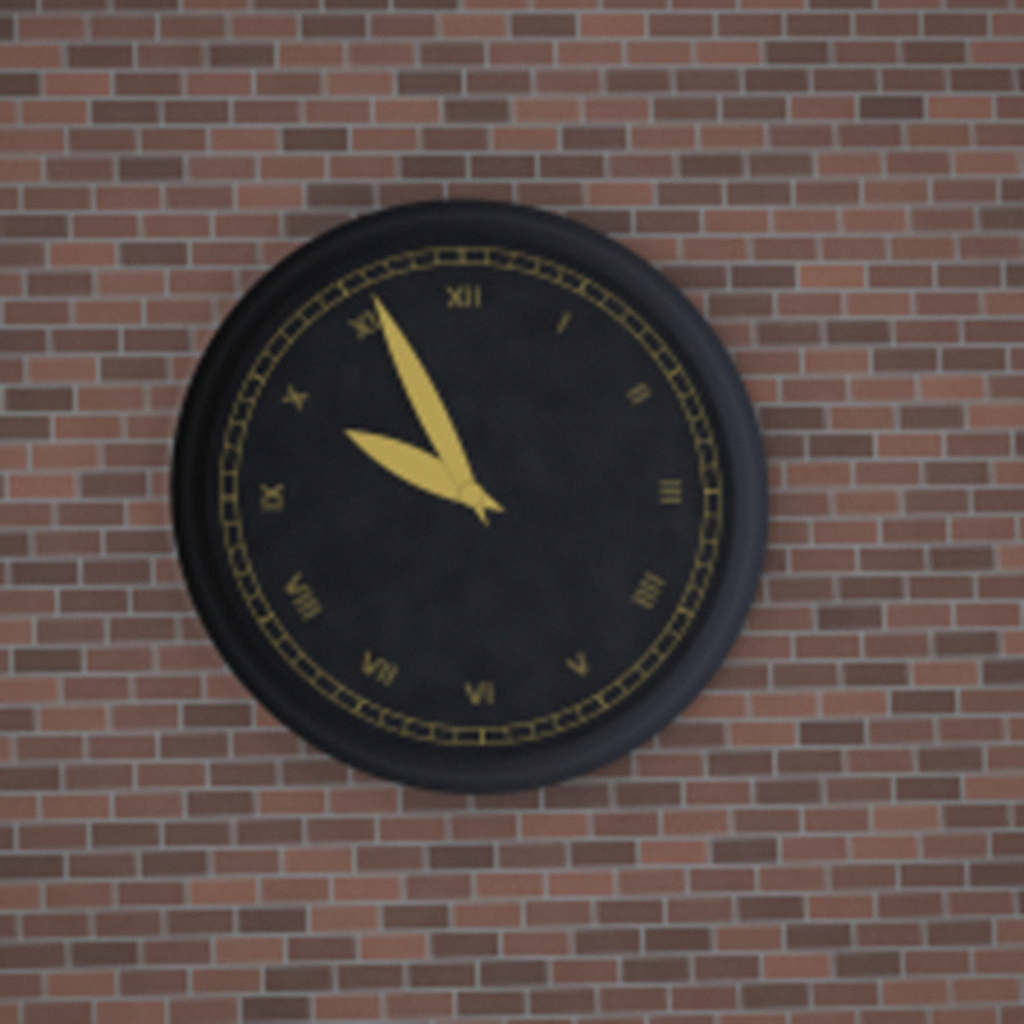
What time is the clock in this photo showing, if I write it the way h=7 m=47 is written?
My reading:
h=9 m=56
